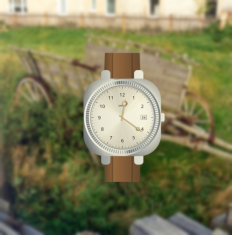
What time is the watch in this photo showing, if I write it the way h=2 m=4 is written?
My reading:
h=12 m=21
